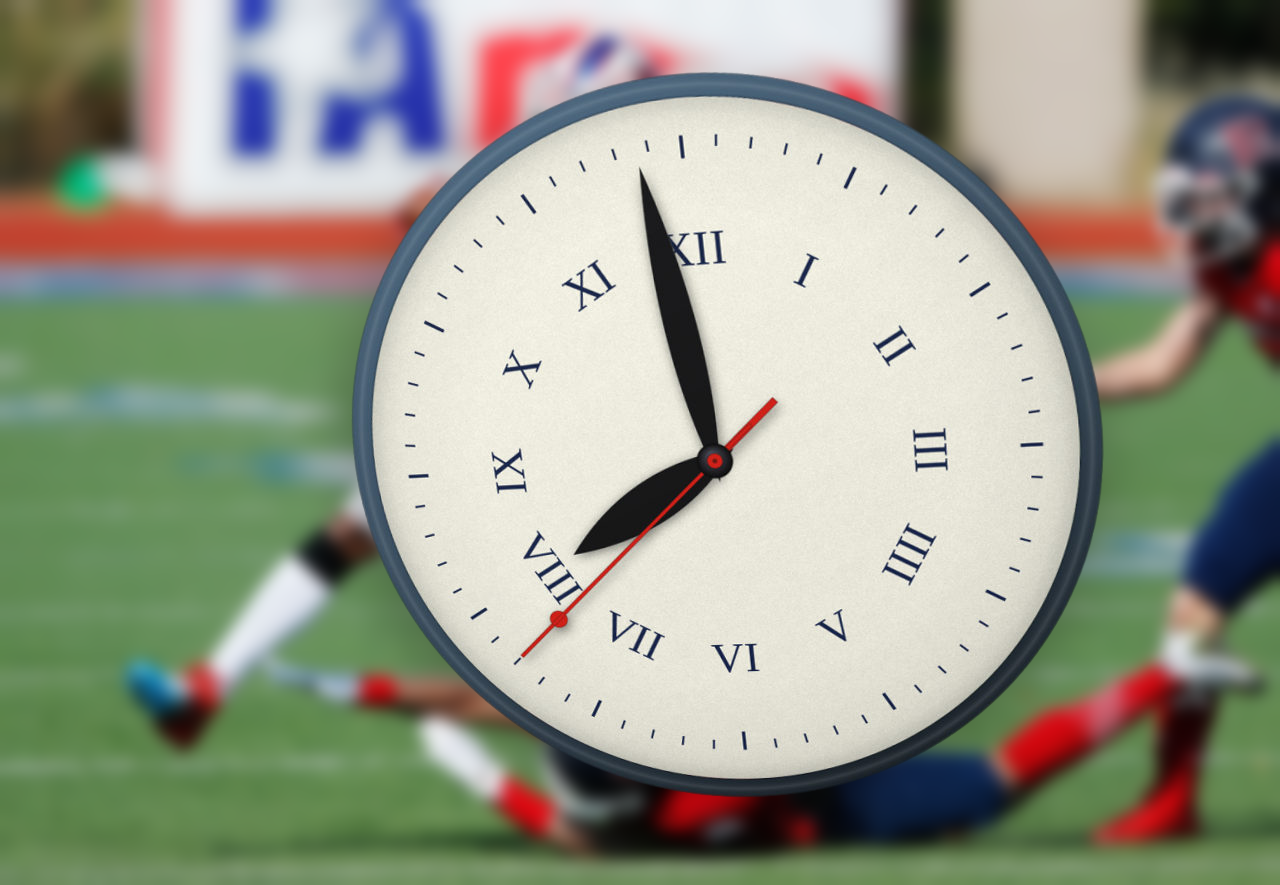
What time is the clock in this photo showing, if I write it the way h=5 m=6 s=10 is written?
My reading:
h=7 m=58 s=38
